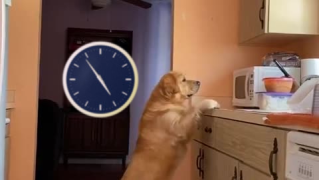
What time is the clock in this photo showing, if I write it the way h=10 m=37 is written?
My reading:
h=4 m=54
